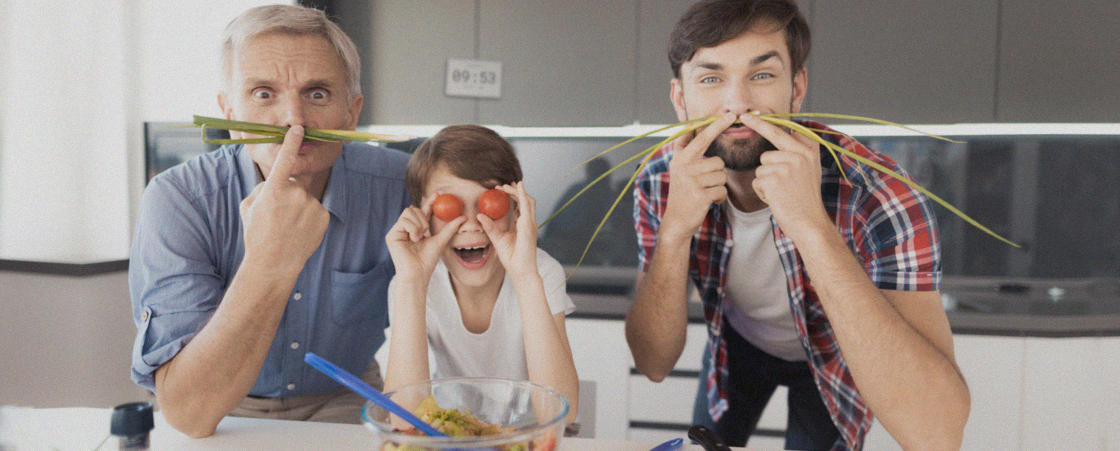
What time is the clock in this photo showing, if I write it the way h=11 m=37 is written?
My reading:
h=9 m=53
